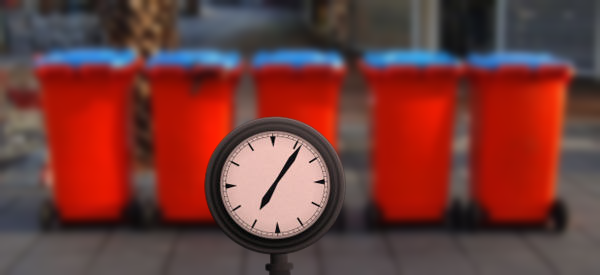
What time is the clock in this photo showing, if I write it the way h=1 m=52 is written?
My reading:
h=7 m=6
